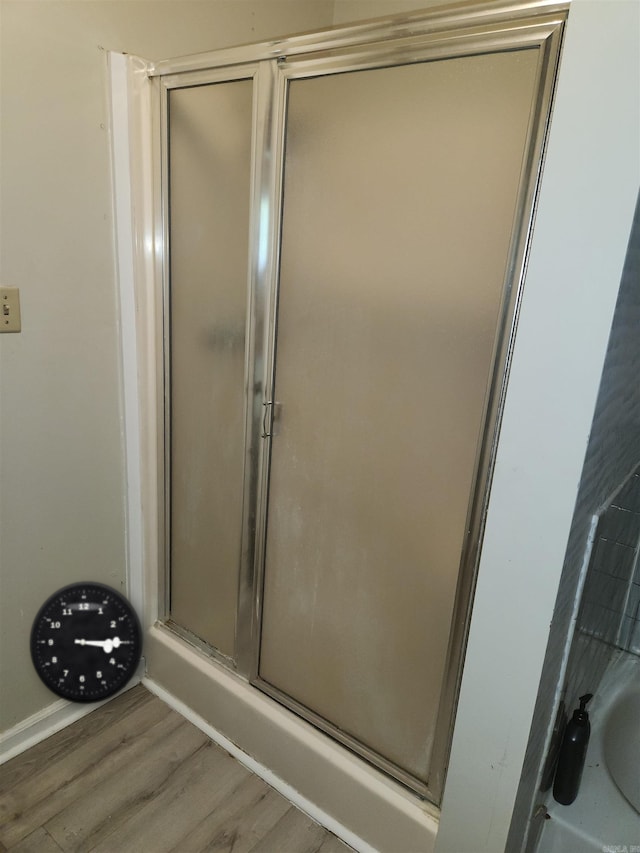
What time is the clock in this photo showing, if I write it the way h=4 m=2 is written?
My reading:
h=3 m=15
